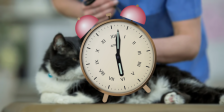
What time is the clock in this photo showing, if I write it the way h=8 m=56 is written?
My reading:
h=6 m=2
